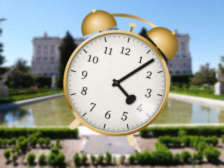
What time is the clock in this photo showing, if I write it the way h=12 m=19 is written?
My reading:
h=4 m=7
